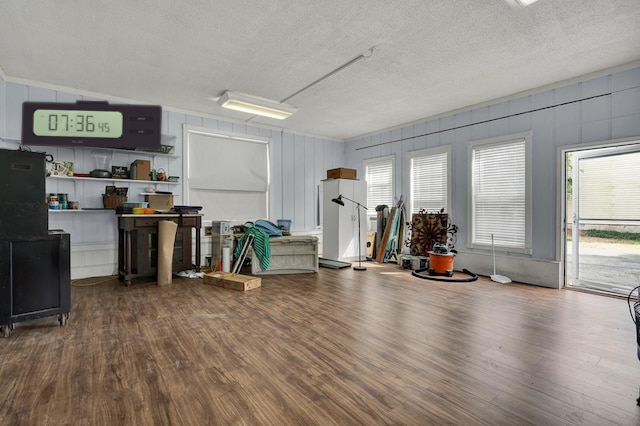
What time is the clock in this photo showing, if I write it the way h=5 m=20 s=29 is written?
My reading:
h=7 m=36 s=45
